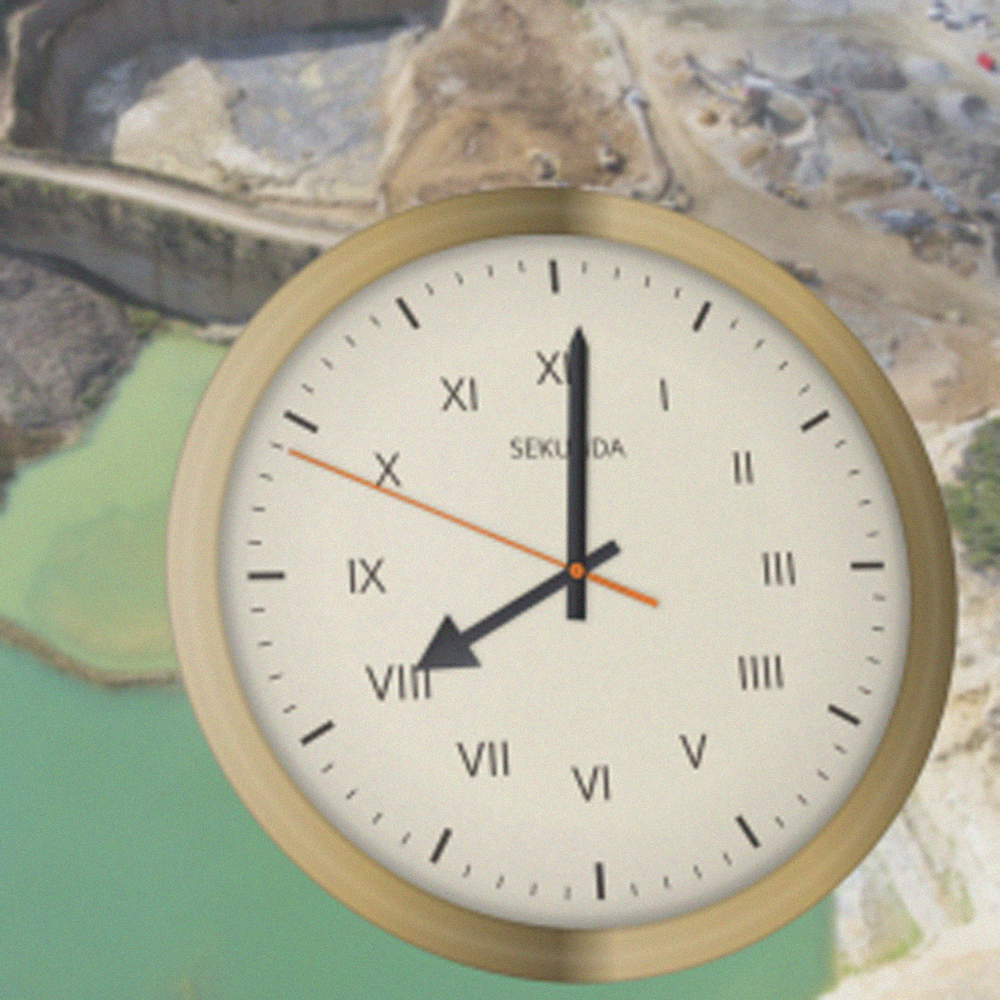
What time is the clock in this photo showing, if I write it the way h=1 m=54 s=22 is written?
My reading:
h=8 m=0 s=49
